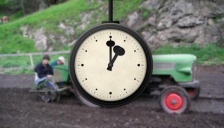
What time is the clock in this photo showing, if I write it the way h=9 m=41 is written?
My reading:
h=1 m=0
